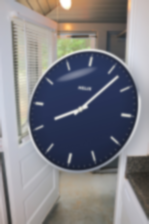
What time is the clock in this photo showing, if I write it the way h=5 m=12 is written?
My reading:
h=8 m=7
